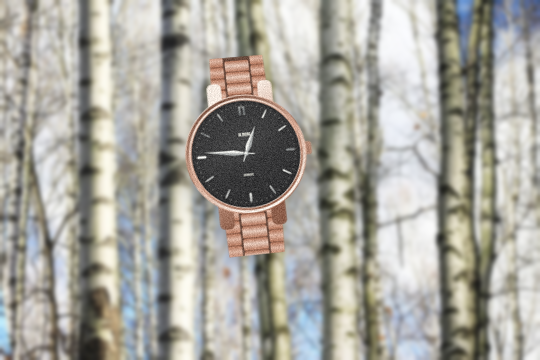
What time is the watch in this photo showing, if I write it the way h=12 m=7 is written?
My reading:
h=12 m=46
